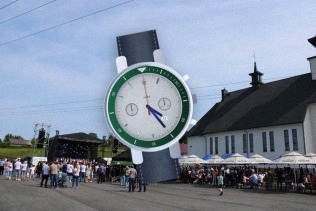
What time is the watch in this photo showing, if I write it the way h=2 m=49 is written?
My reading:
h=4 m=25
